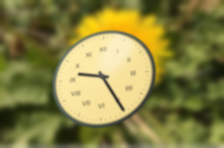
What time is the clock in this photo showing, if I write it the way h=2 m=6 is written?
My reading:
h=9 m=25
